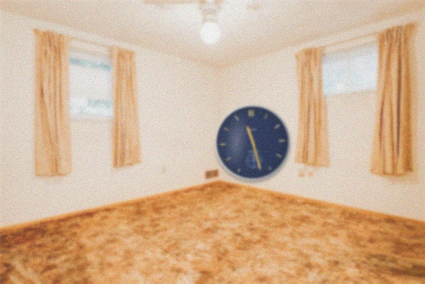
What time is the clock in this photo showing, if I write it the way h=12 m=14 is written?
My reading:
h=11 m=28
